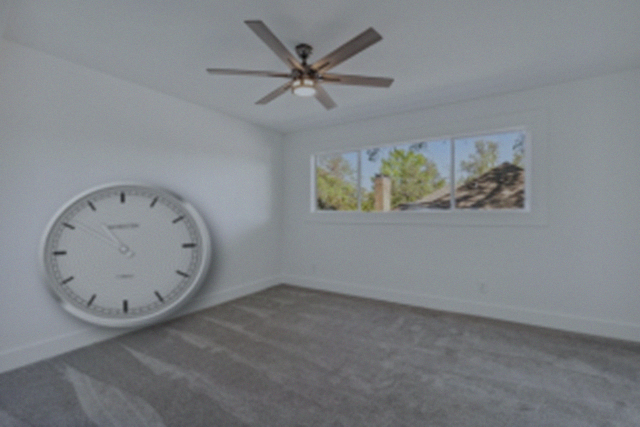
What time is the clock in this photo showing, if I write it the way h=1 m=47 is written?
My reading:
h=10 m=51
